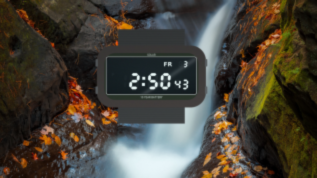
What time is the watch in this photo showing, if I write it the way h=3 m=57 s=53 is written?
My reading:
h=2 m=50 s=43
